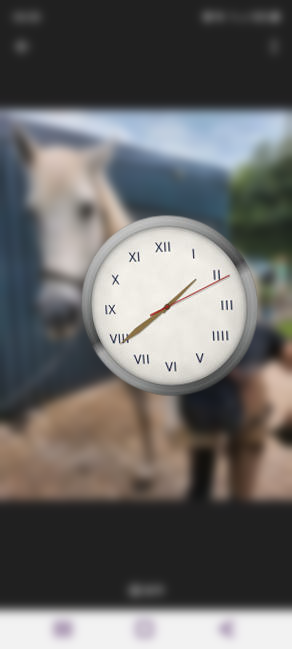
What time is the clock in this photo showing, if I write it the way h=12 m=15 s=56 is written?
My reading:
h=1 m=39 s=11
